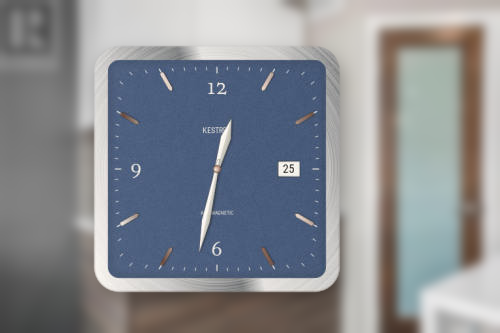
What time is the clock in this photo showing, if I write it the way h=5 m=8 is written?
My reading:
h=12 m=32
